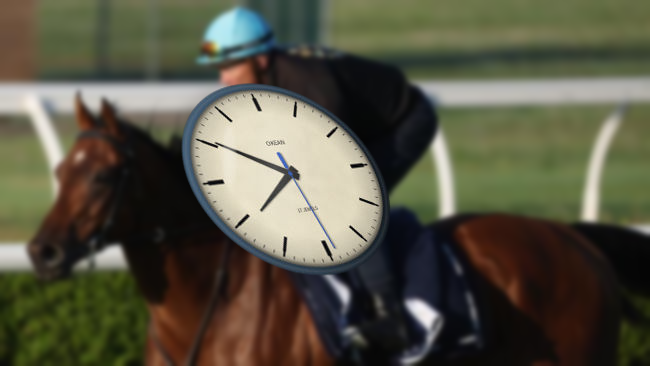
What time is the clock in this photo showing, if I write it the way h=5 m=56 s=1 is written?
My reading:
h=7 m=50 s=29
